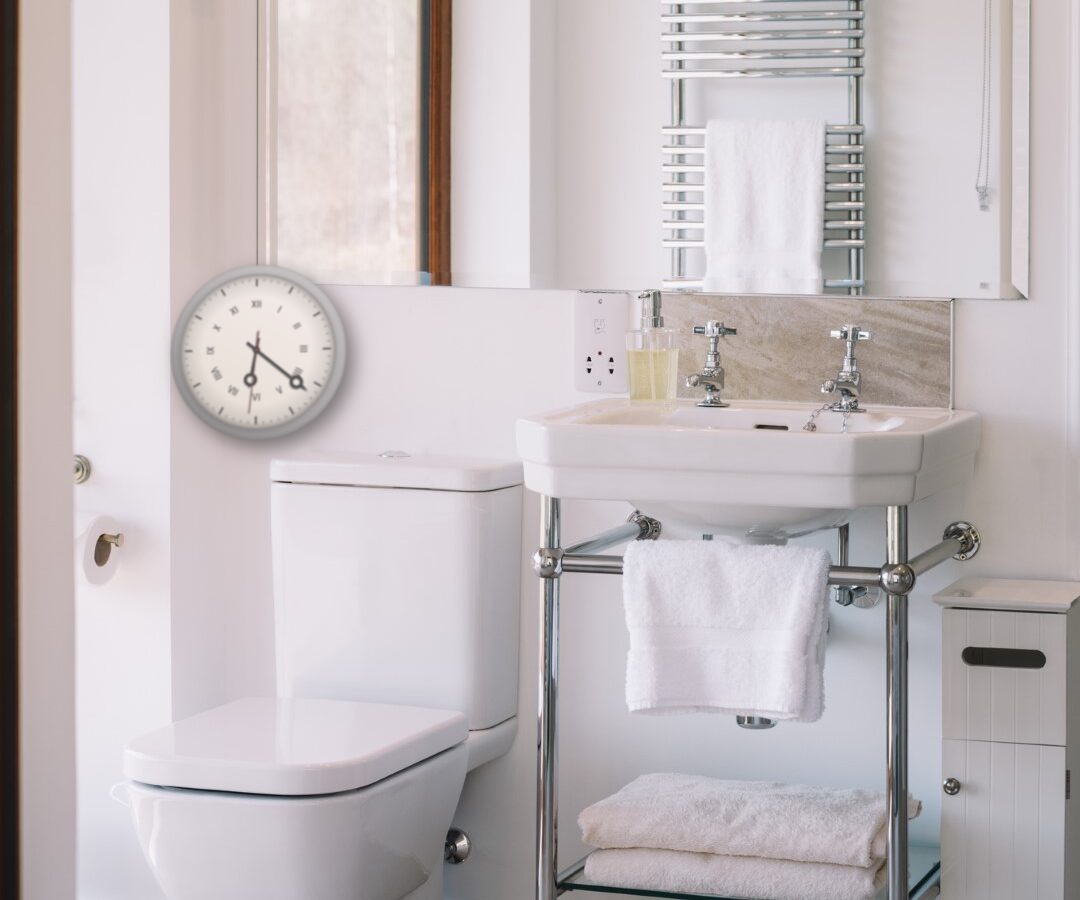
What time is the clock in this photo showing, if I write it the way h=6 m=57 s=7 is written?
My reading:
h=6 m=21 s=31
